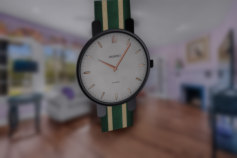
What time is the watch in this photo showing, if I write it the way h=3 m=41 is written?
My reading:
h=10 m=6
